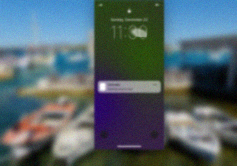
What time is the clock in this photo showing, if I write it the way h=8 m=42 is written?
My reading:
h=11 m=30
